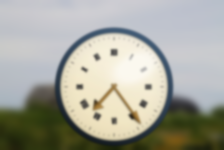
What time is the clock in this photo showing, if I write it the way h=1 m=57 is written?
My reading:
h=7 m=24
